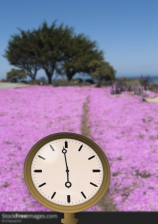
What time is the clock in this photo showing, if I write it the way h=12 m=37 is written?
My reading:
h=5 m=59
